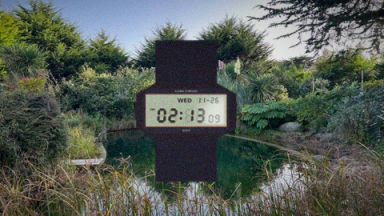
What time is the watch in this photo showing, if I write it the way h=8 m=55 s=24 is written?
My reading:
h=2 m=13 s=9
